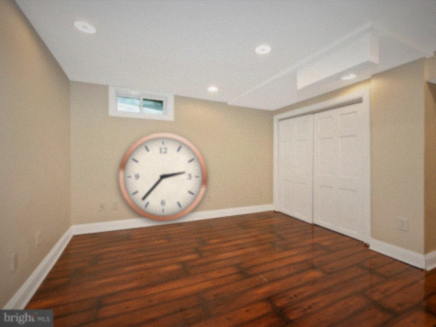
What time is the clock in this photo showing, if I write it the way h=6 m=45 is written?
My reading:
h=2 m=37
